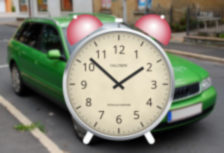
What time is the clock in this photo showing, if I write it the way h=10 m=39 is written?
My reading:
h=1 m=52
